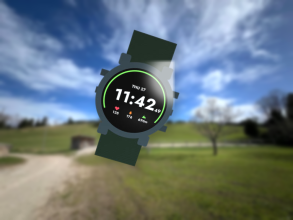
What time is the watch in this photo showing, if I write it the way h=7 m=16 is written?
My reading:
h=11 m=42
